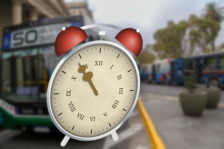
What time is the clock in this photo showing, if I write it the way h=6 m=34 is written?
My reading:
h=10 m=54
